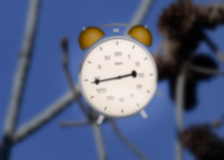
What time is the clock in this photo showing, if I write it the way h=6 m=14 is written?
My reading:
h=2 m=44
